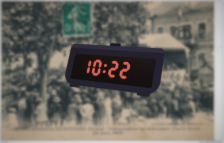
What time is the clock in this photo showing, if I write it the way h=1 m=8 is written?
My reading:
h=10 m=22
